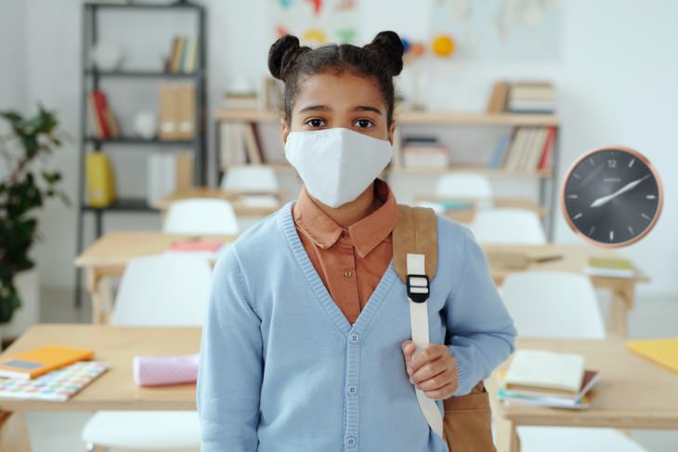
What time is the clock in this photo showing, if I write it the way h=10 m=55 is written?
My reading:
h=8 m=10
